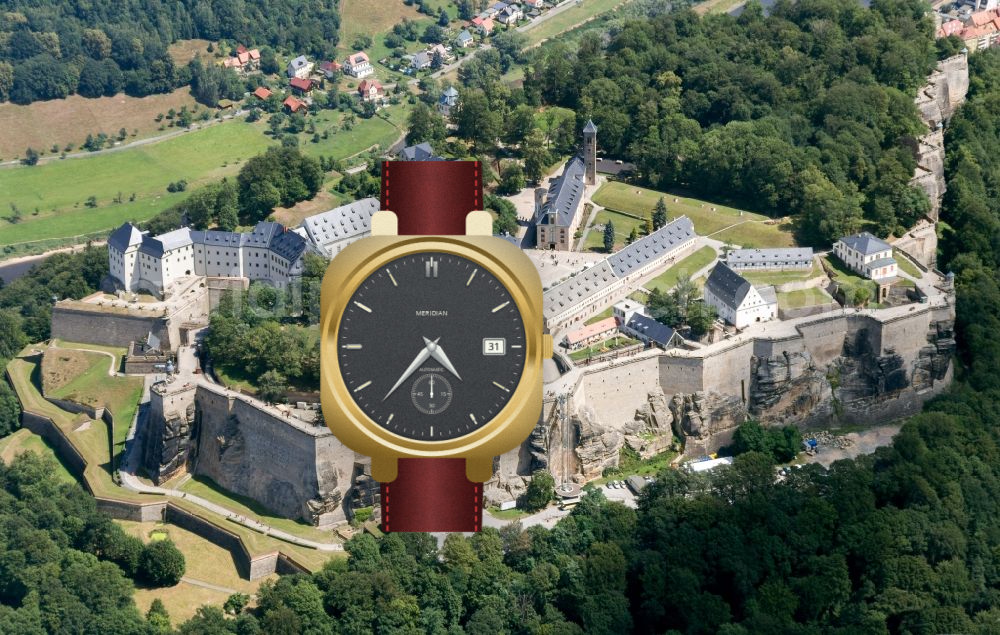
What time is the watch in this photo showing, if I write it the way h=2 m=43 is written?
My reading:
h=4 m=37
